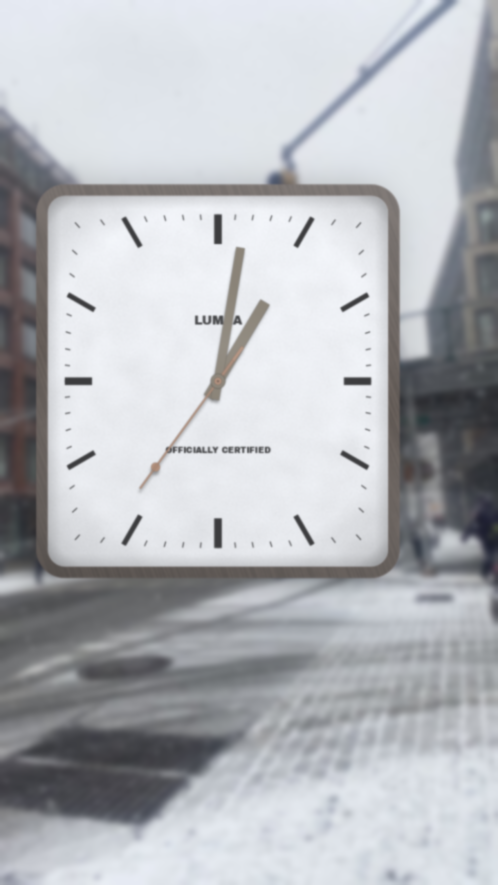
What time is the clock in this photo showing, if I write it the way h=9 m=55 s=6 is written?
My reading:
h=1 m=1 s=36
